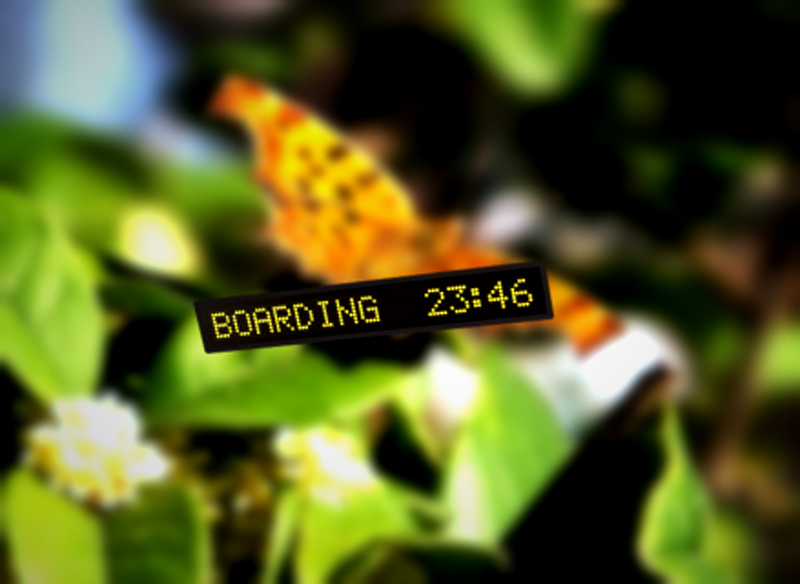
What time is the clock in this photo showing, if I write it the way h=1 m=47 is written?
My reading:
h=23 m=46
